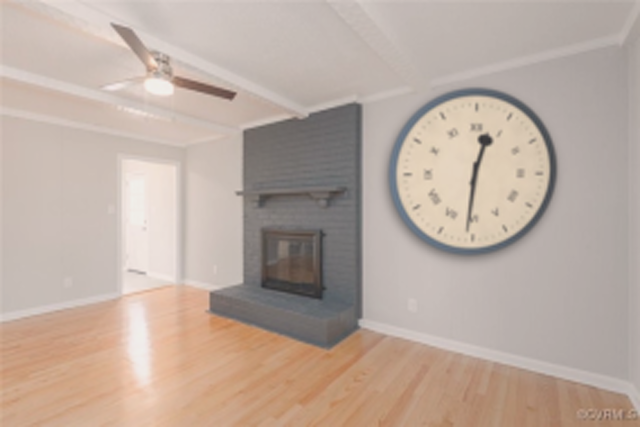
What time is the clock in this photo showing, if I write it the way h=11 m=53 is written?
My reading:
h=12 m=31
